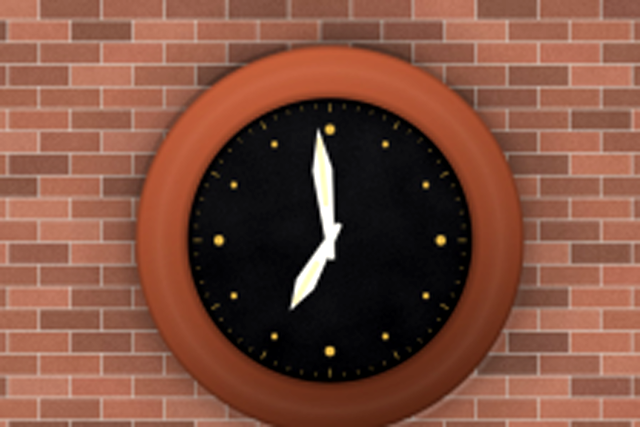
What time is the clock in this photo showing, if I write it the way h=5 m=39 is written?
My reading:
h=6 m=59
